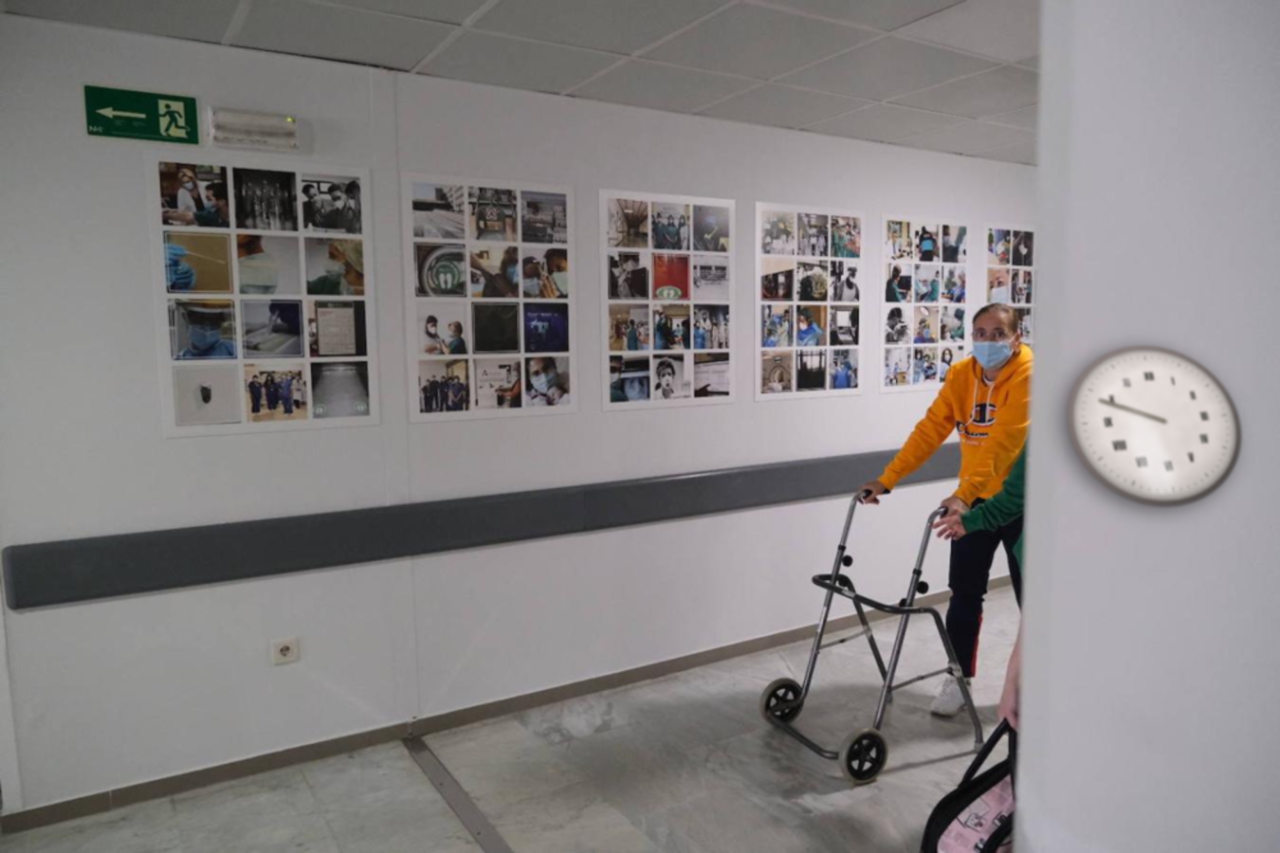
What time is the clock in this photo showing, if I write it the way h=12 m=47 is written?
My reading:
h=9 m=49
